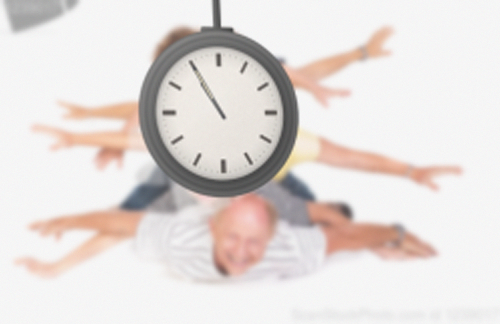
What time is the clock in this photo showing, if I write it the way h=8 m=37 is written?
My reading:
h=10 m=55
